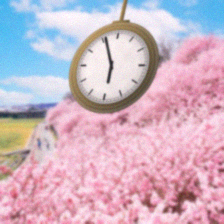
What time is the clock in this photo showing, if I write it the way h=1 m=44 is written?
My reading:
h=5 m=56
